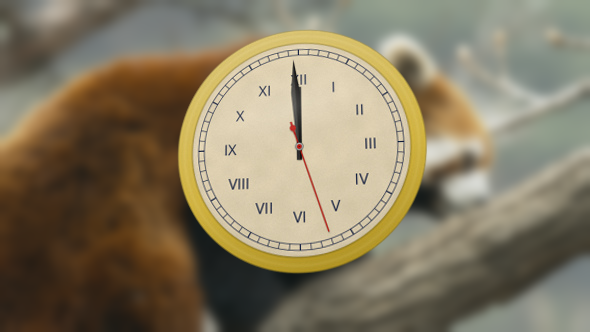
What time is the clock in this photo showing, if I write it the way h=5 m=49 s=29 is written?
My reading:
h=11 m=59 s=27
